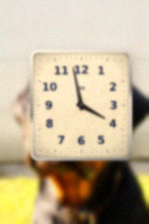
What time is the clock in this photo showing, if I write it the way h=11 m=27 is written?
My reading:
h=3 m=58
